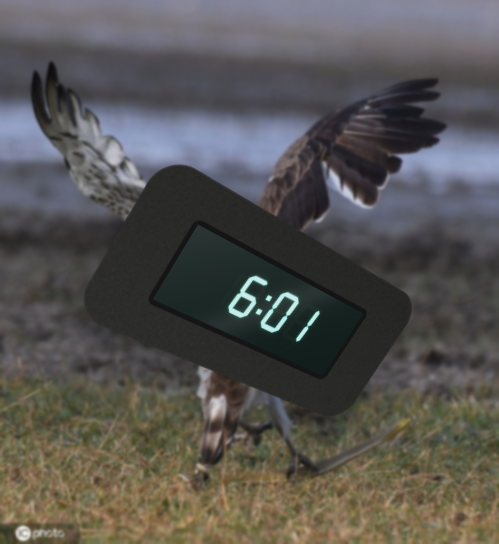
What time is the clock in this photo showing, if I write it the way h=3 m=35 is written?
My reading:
h=6 m=1
